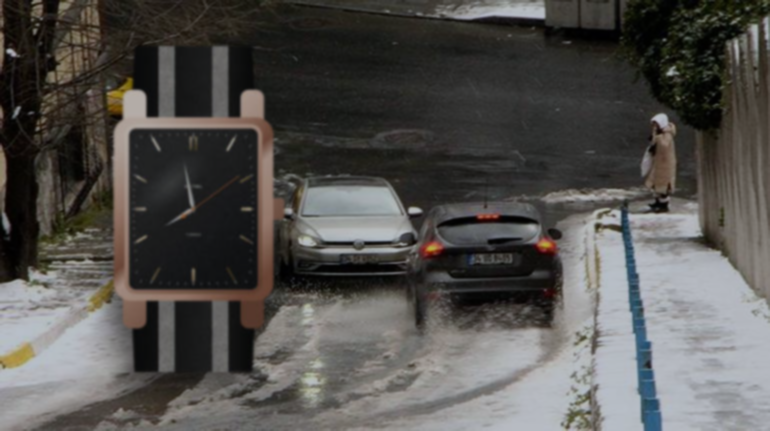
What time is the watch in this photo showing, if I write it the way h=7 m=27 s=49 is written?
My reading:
h=7 m=58 s=9
